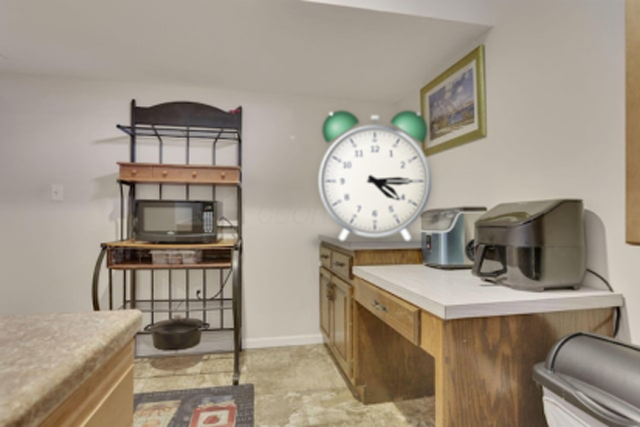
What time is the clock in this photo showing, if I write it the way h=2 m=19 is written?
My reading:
h=4 m=15
